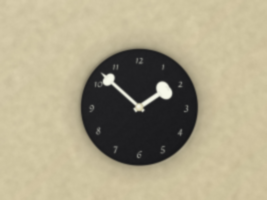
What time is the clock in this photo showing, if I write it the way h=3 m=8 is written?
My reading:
h=1 m=52
